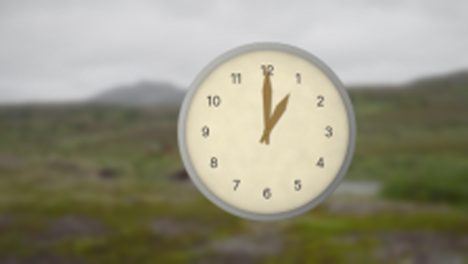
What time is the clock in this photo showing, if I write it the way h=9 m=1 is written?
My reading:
h=1 m=0
